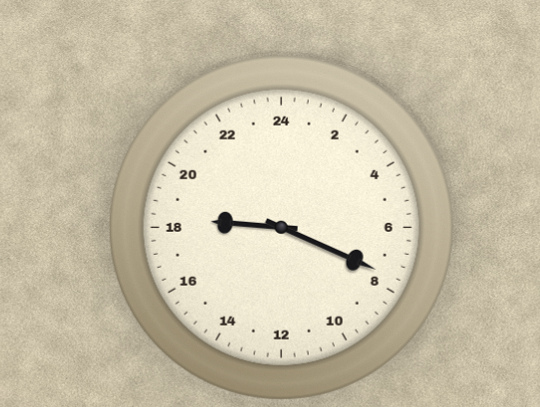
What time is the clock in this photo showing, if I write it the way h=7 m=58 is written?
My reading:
h=18 m=19
